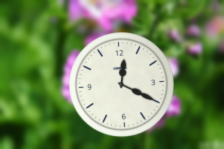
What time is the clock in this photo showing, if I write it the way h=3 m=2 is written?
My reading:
h=12 m=20
